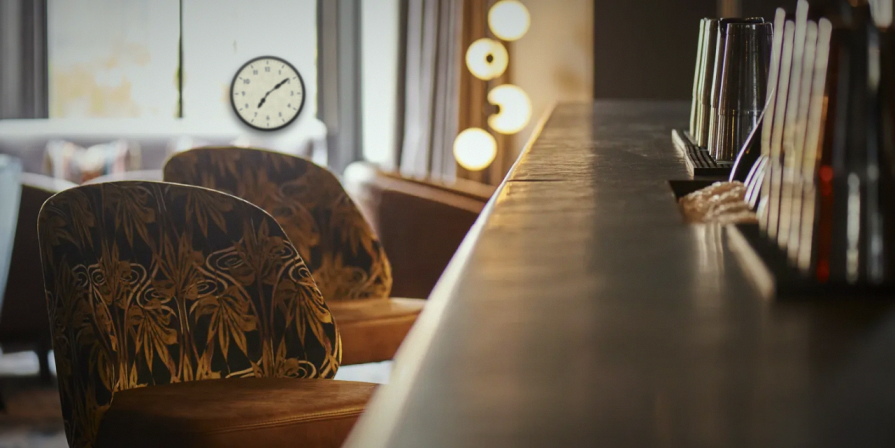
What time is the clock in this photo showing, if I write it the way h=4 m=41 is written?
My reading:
h=7 m=9
